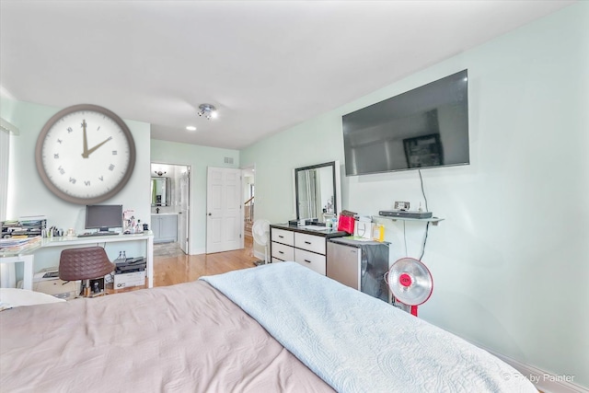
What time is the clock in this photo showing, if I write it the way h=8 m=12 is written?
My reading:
h=2 m=0
